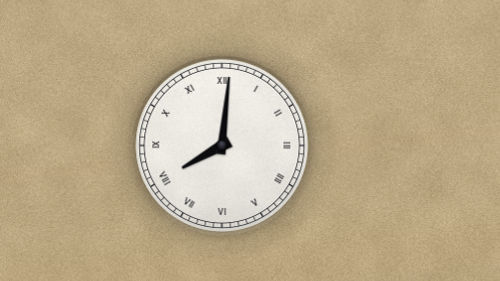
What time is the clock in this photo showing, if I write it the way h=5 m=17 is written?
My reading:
h=8 m=1
